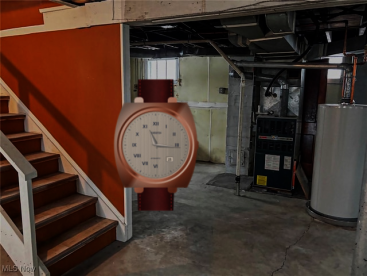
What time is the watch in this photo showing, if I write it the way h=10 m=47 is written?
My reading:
h=11 m=16
